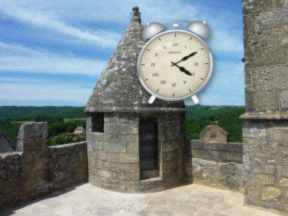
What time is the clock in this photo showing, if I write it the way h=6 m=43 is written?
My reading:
h=4 m=10
